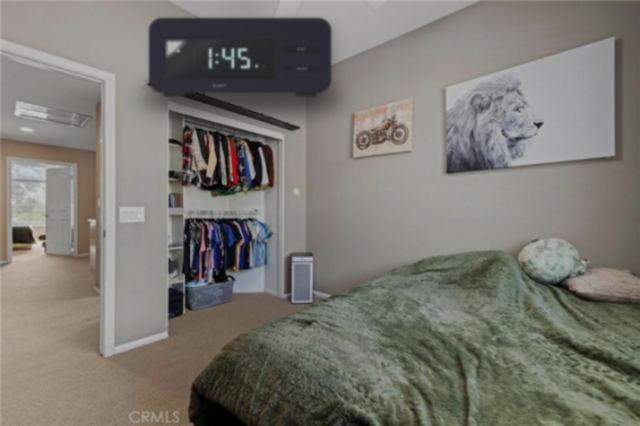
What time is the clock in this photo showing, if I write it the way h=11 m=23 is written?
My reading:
h=1 m=45
